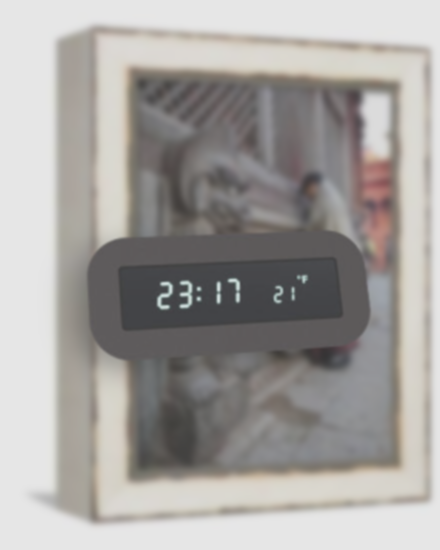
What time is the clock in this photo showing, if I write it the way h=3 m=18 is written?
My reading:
h=23 m=17
